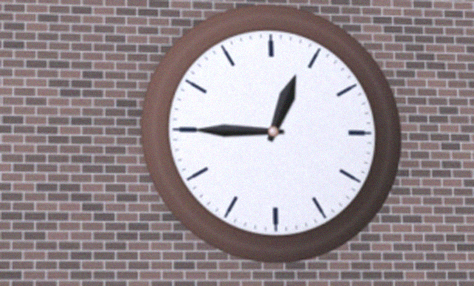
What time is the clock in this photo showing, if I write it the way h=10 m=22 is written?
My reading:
h=12 m=45
